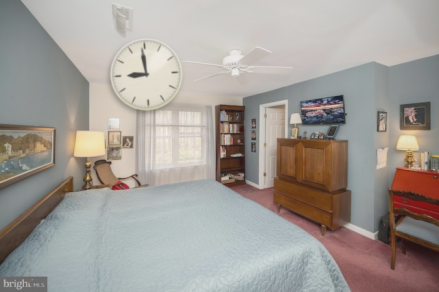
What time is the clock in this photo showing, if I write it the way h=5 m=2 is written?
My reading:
h=8 m=59
